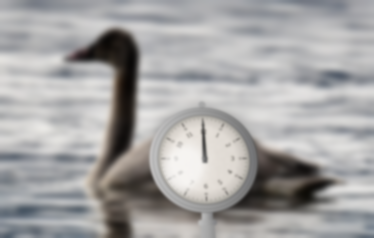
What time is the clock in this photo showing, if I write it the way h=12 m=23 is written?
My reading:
h=12 m=0
